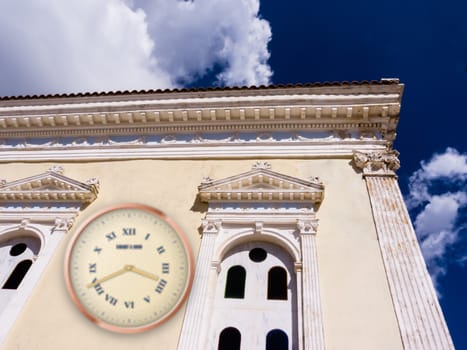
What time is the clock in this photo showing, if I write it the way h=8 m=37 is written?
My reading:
h=3 m=41
